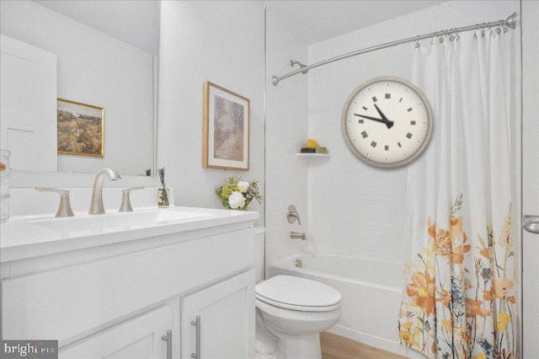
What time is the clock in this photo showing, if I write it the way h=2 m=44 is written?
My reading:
h=10 m=47
